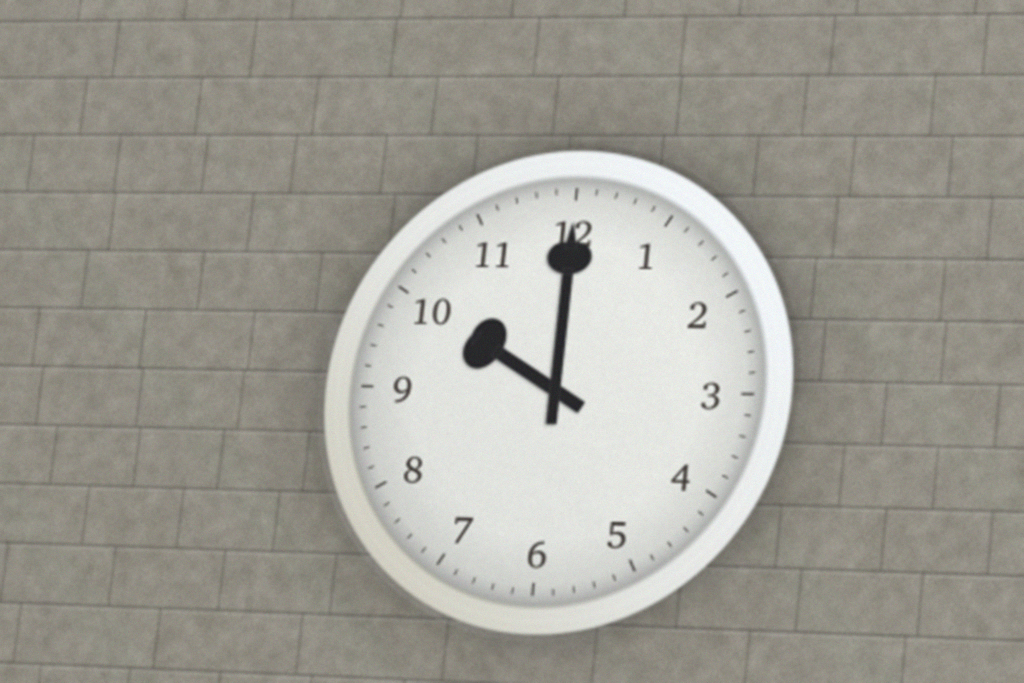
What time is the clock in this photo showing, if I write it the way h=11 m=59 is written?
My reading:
h=10 m=0
